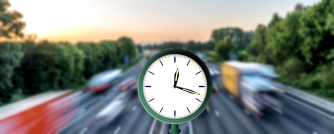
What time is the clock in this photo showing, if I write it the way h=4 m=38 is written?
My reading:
h=12 m=18
